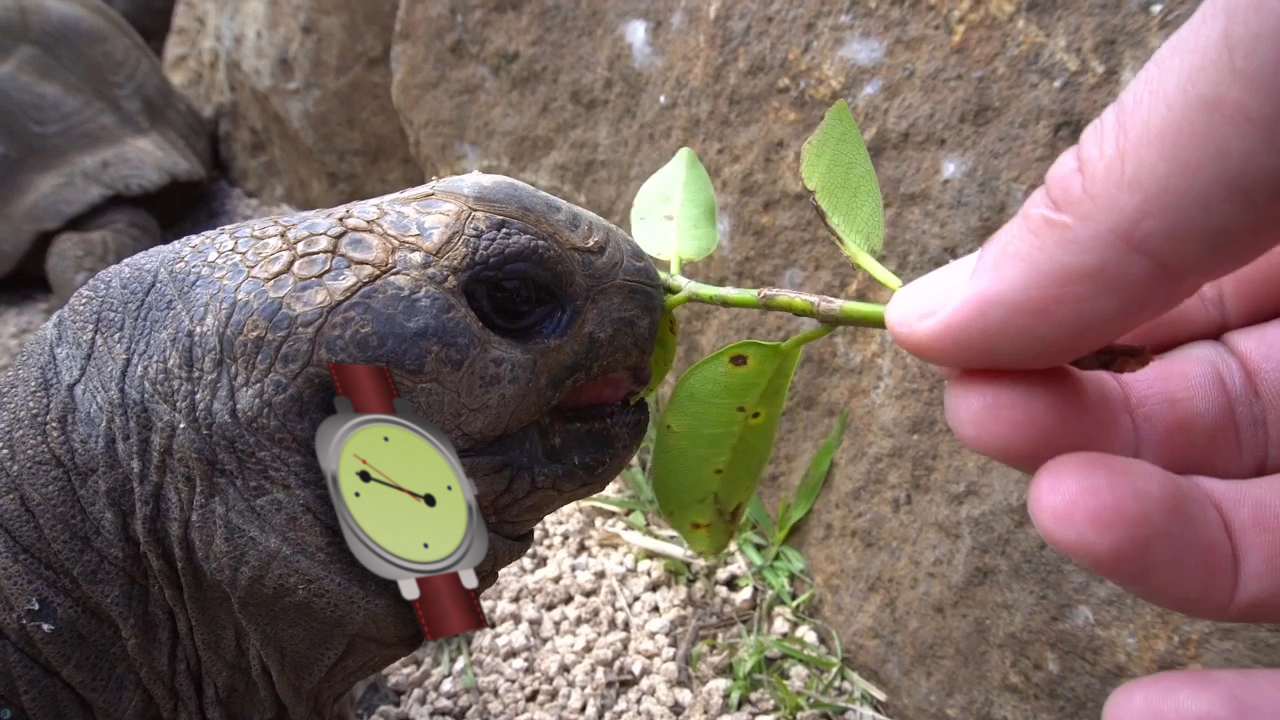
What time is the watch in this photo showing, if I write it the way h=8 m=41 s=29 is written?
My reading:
h=3 m=48 s=52
